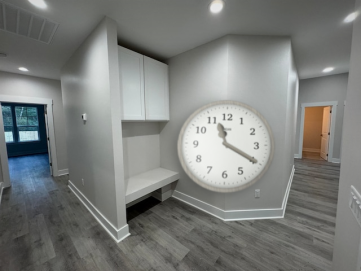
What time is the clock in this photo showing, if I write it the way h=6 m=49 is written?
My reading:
h=11 m=20
